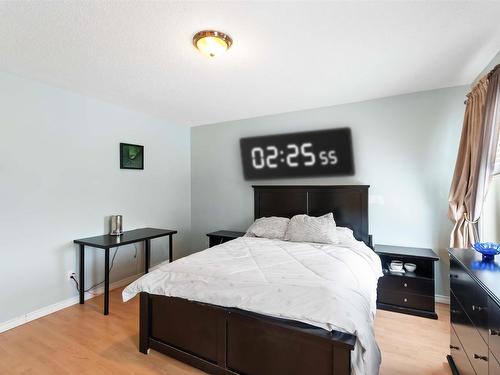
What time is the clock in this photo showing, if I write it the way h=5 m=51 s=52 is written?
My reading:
h=2 m=25 s=55
